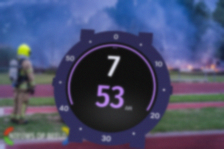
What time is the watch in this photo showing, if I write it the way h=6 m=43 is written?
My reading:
h=7 m=53
